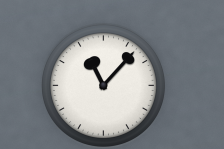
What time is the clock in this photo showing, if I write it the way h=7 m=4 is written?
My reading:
h=11 m=7
